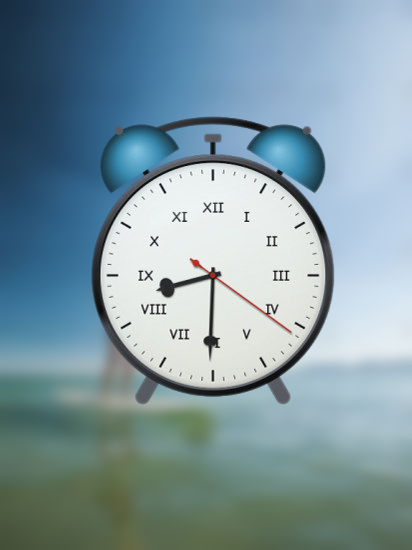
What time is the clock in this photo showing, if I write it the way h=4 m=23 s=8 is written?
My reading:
h=8 m=30 s=21
